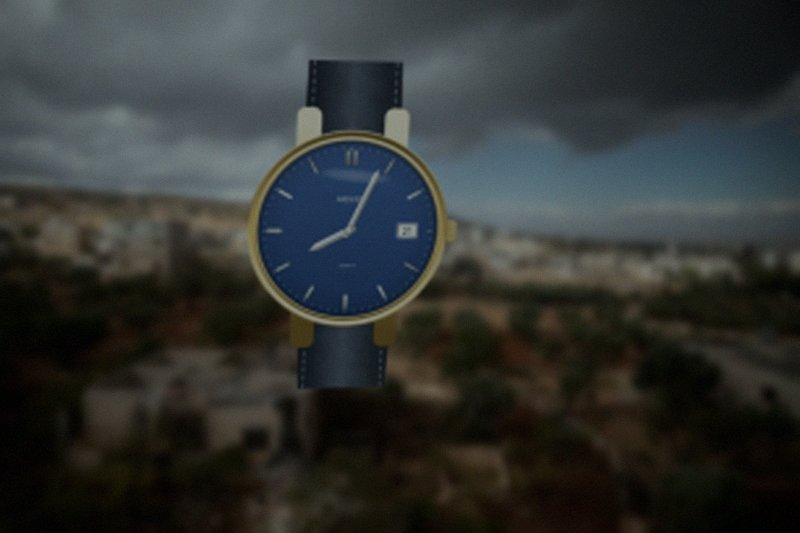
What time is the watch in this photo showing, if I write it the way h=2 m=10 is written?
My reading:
h=8 m=4
